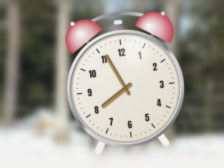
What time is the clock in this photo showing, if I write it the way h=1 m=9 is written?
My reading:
h=7 m=56
